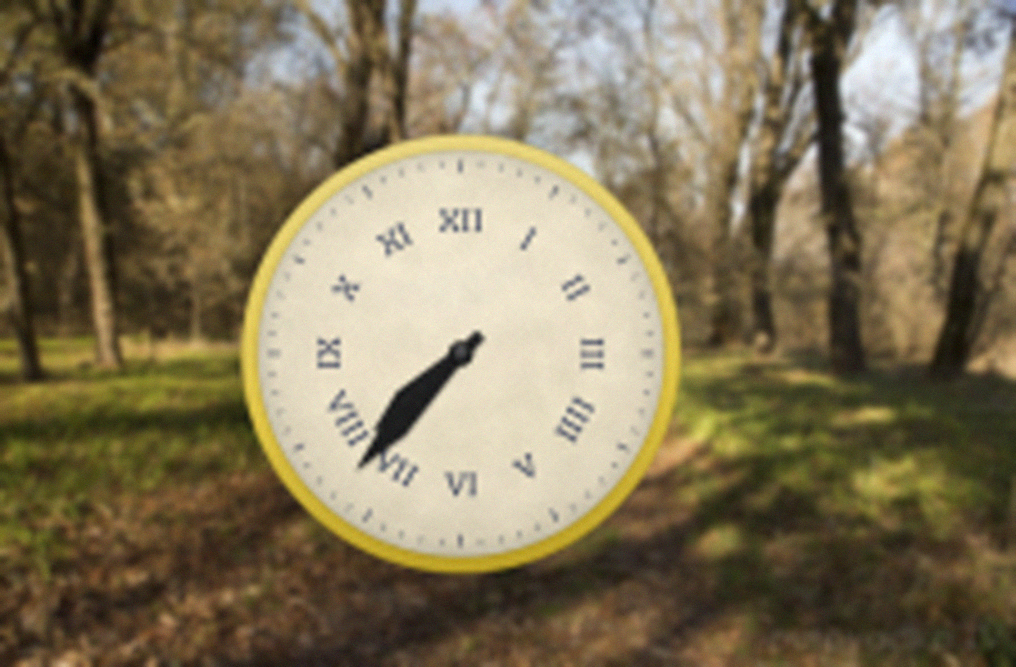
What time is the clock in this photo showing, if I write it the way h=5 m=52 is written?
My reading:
h=7 m=37
